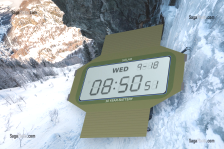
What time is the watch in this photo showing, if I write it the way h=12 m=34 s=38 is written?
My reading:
h=8 m=50 s=51
